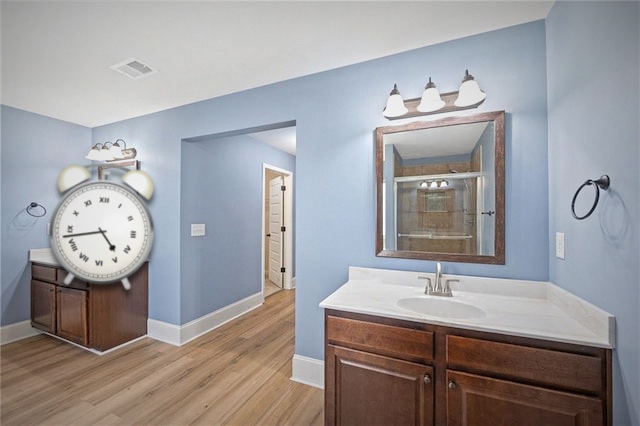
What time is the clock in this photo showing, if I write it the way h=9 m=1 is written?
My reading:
h=4 m=43
